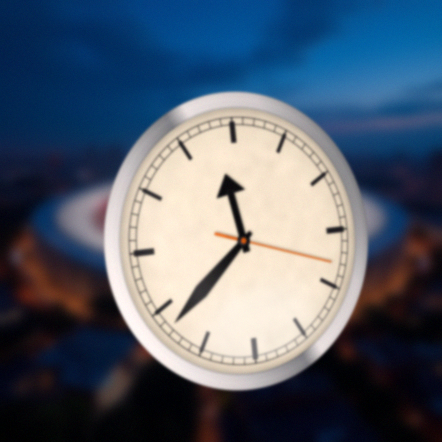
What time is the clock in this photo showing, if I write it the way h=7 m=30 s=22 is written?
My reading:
h=11 m=38 s=18
